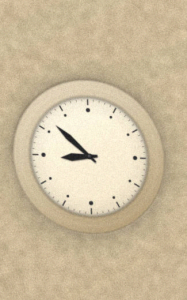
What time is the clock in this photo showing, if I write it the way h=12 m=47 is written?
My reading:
h=8 m=52
